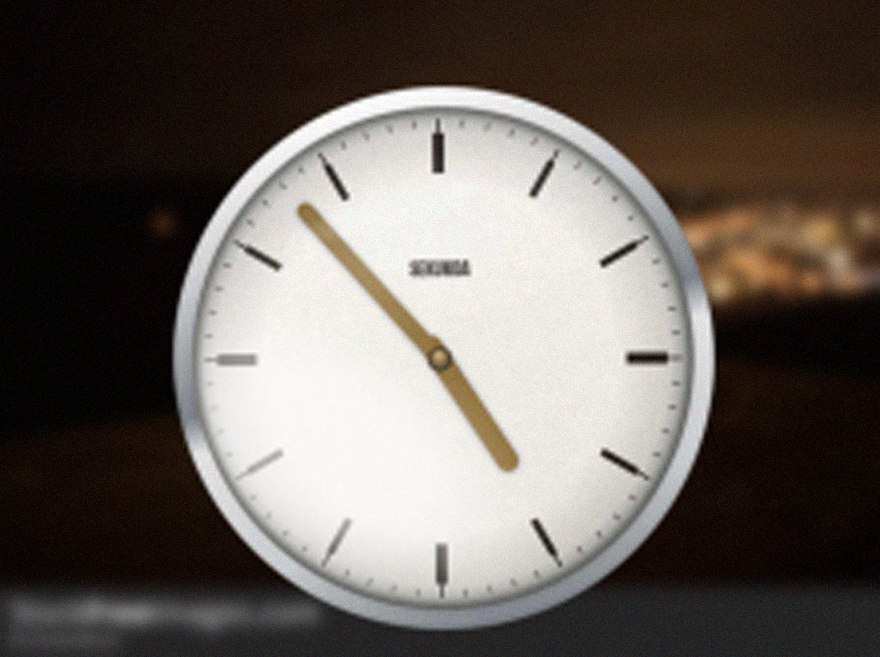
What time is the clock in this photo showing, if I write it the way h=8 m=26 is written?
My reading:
h=4 m=53
